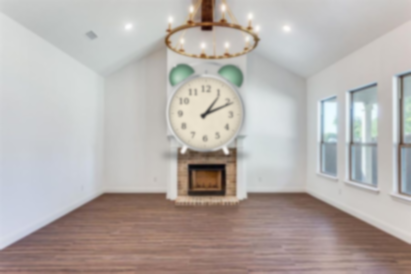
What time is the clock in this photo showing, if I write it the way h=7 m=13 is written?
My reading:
h=1 m=11
